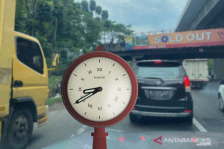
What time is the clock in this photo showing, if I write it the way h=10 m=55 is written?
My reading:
h=8 m=40
